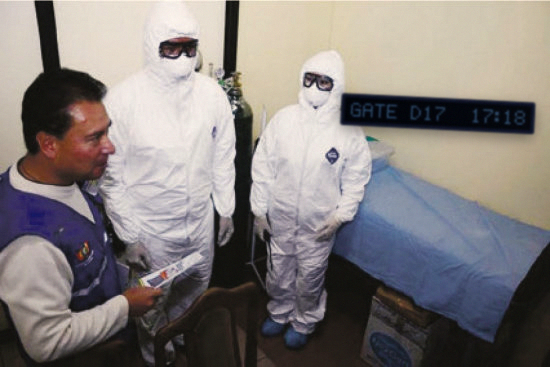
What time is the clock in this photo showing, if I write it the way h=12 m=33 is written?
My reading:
h=17 m=18
